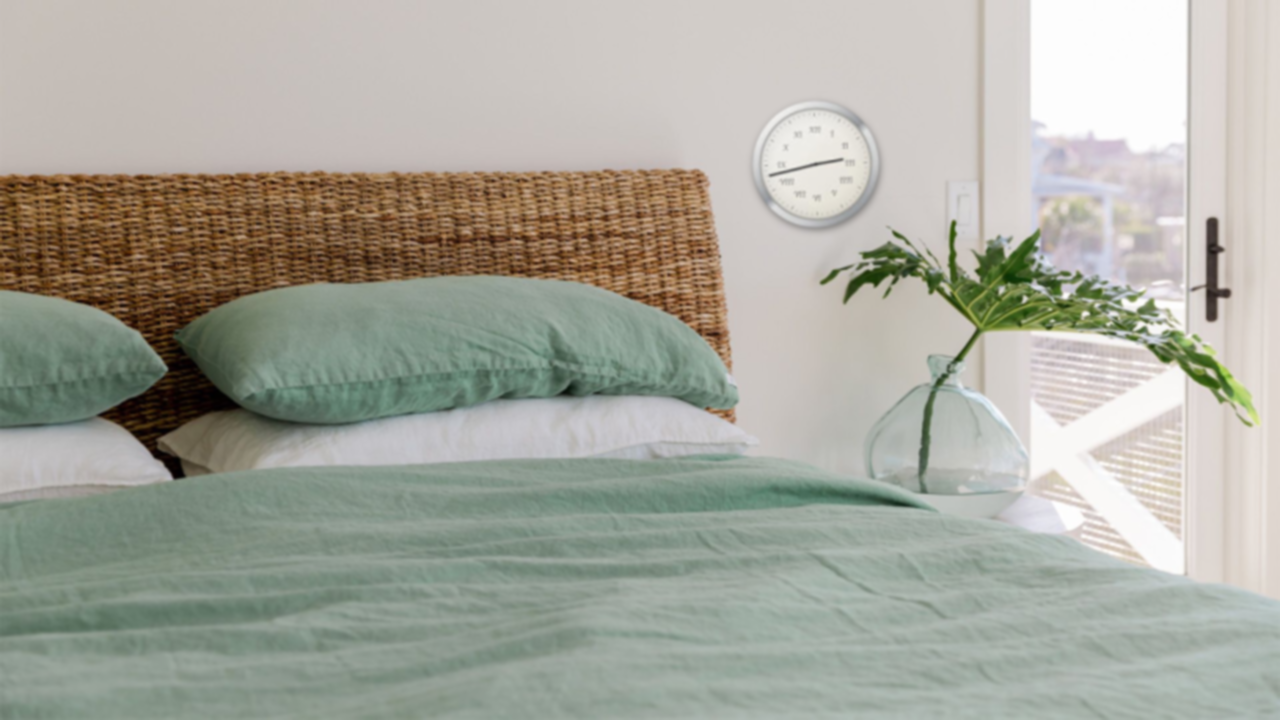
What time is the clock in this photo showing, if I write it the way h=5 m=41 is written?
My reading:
h=2 m=43
